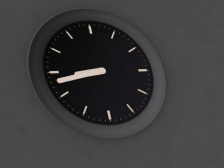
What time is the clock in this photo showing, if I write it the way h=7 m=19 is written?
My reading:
h=8 m=43
